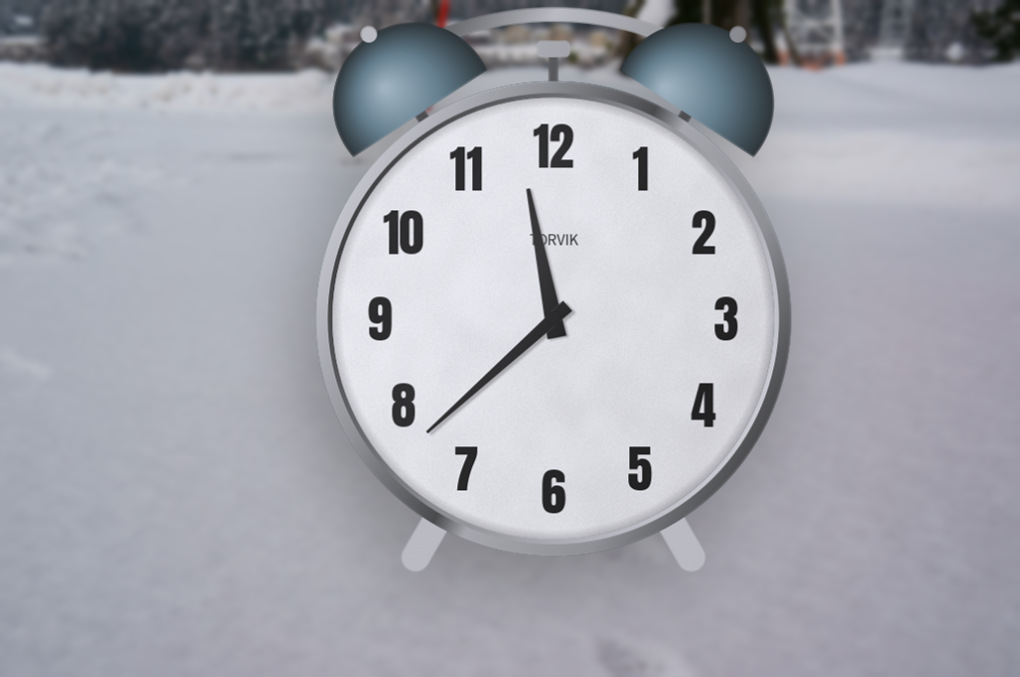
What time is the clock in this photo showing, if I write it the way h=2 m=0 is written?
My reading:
h=11 m=38
